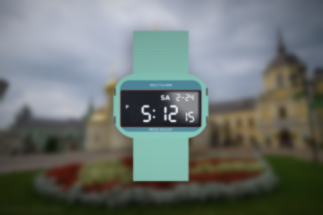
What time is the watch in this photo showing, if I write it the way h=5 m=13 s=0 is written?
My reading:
h=5 m=12 s=15
